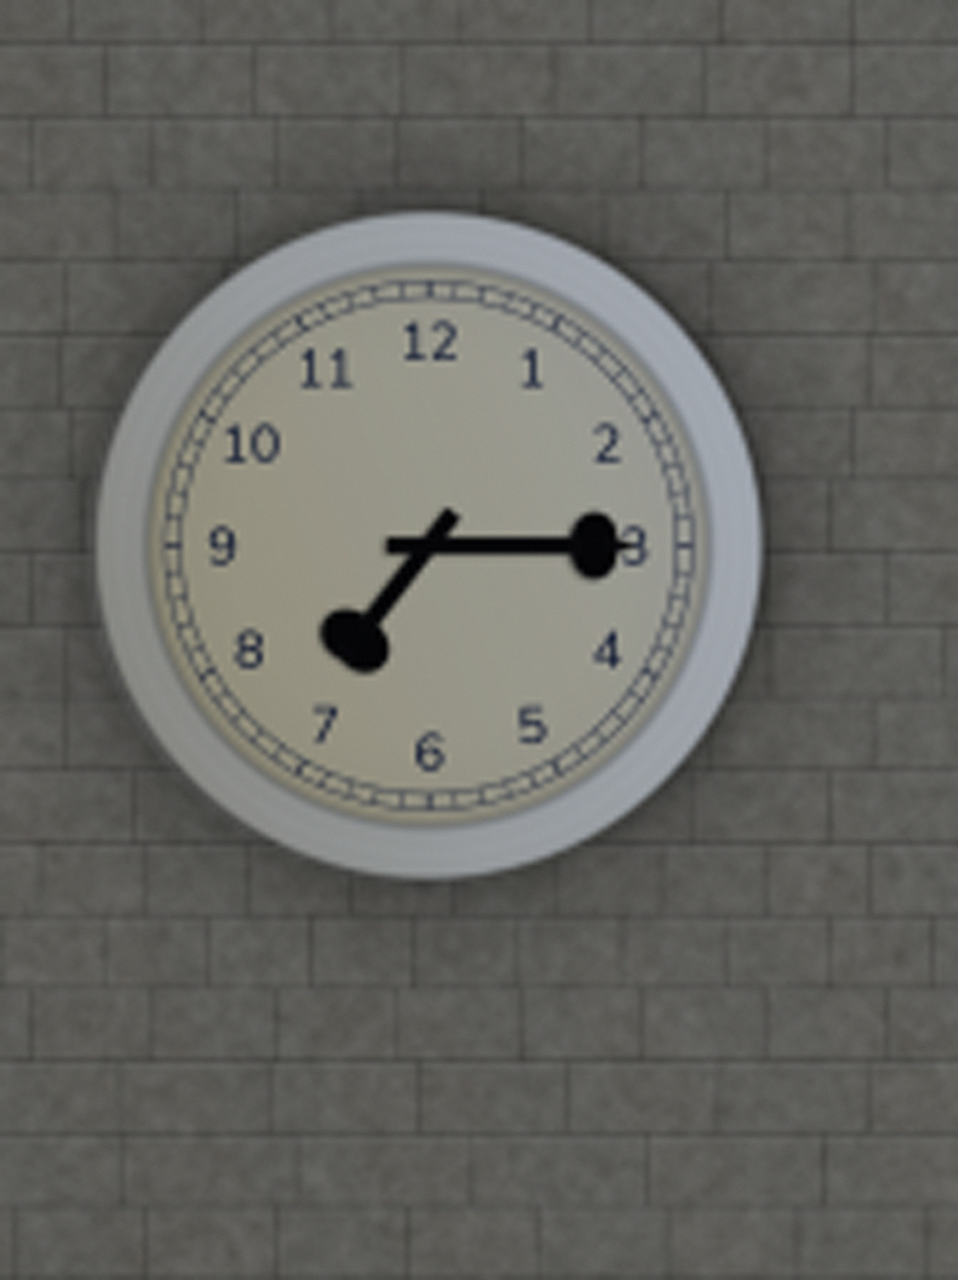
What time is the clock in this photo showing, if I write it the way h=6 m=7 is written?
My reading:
h=7 m=15
